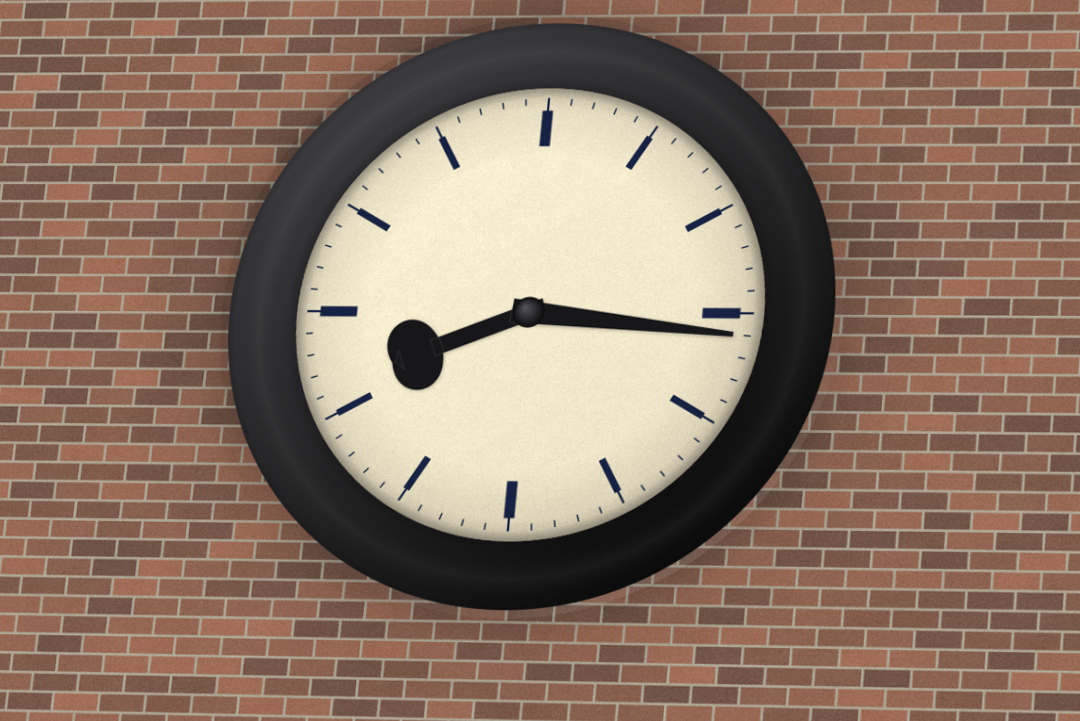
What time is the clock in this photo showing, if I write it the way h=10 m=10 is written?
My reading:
h=8 m=16
